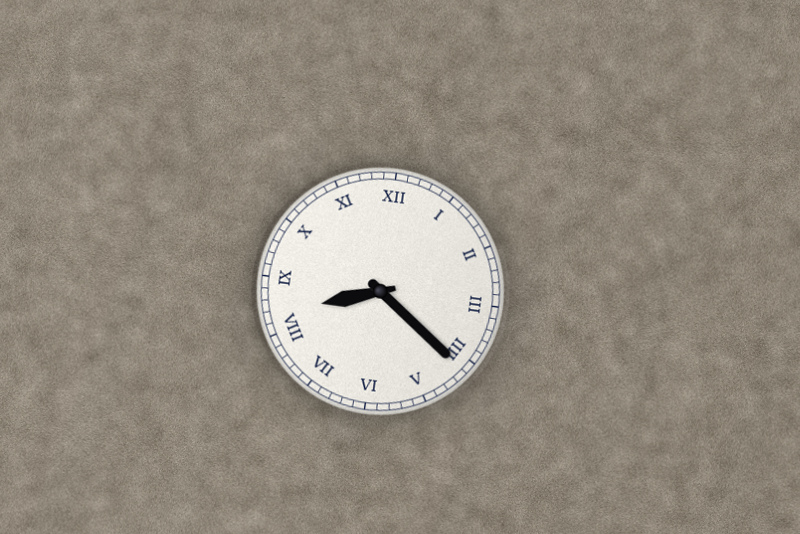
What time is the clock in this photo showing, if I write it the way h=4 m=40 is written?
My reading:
h=8 m=21
